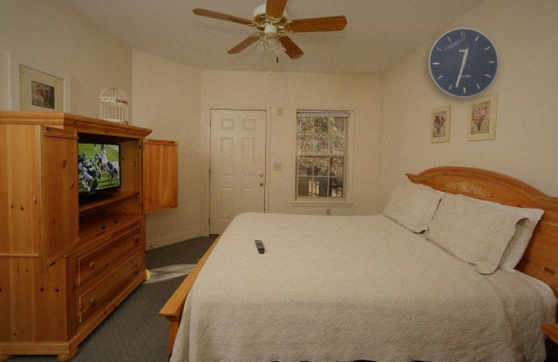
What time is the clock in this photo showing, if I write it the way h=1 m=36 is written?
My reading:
h=12 m=33
